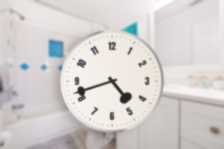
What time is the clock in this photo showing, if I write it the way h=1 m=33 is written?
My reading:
h=4 m=42
